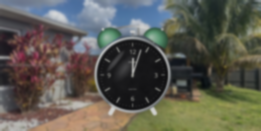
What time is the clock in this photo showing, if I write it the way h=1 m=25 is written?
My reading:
h=12 m=3
